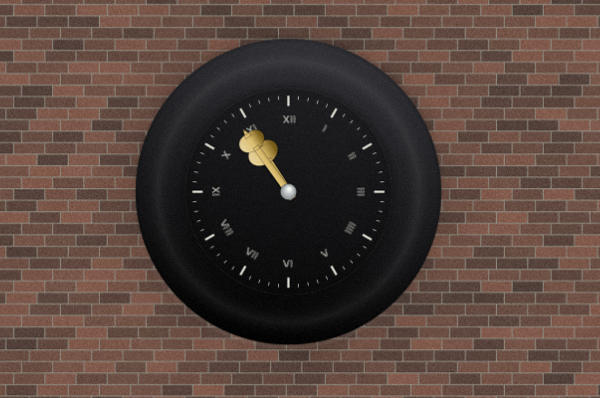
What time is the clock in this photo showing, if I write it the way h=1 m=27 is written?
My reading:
h=10 m=54
